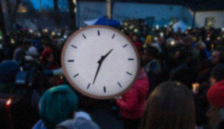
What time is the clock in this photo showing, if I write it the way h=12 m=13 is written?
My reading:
h=1 m=34
